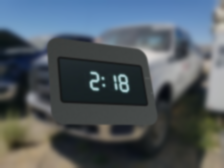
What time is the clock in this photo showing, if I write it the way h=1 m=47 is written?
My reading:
h=2 m=18
